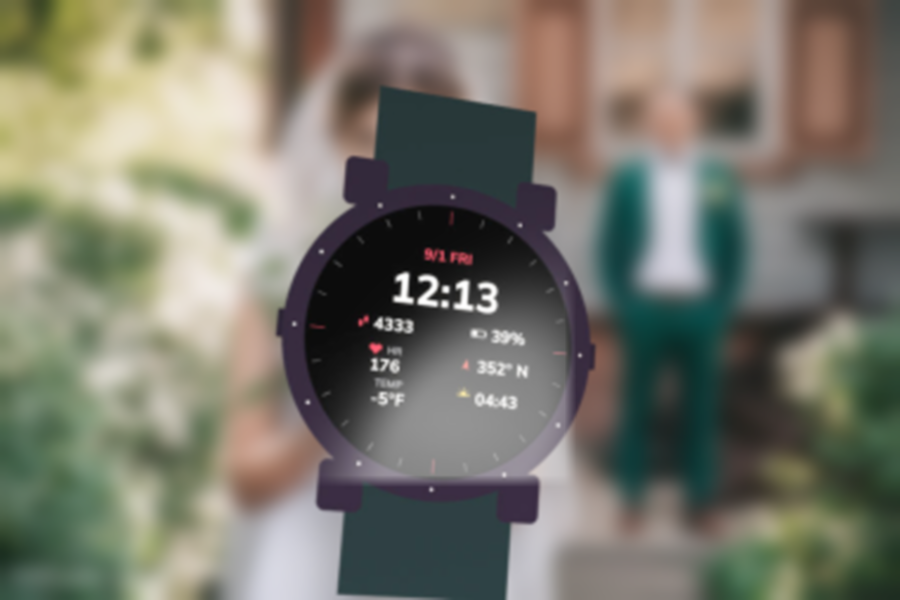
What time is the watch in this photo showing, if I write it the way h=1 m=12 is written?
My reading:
h=12 m=13
